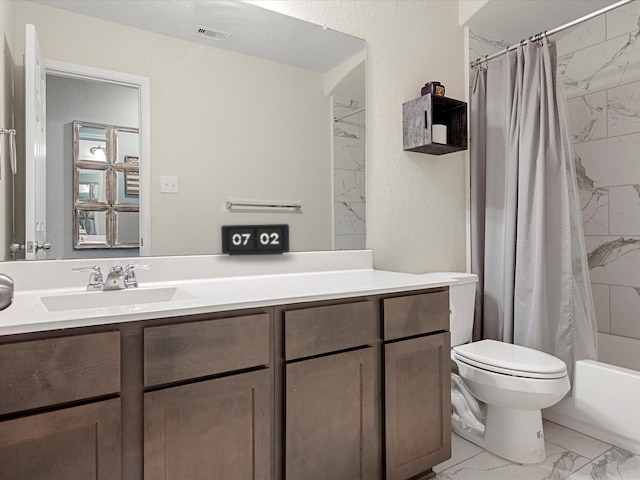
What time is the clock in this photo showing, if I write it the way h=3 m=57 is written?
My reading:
h=7 m=2
